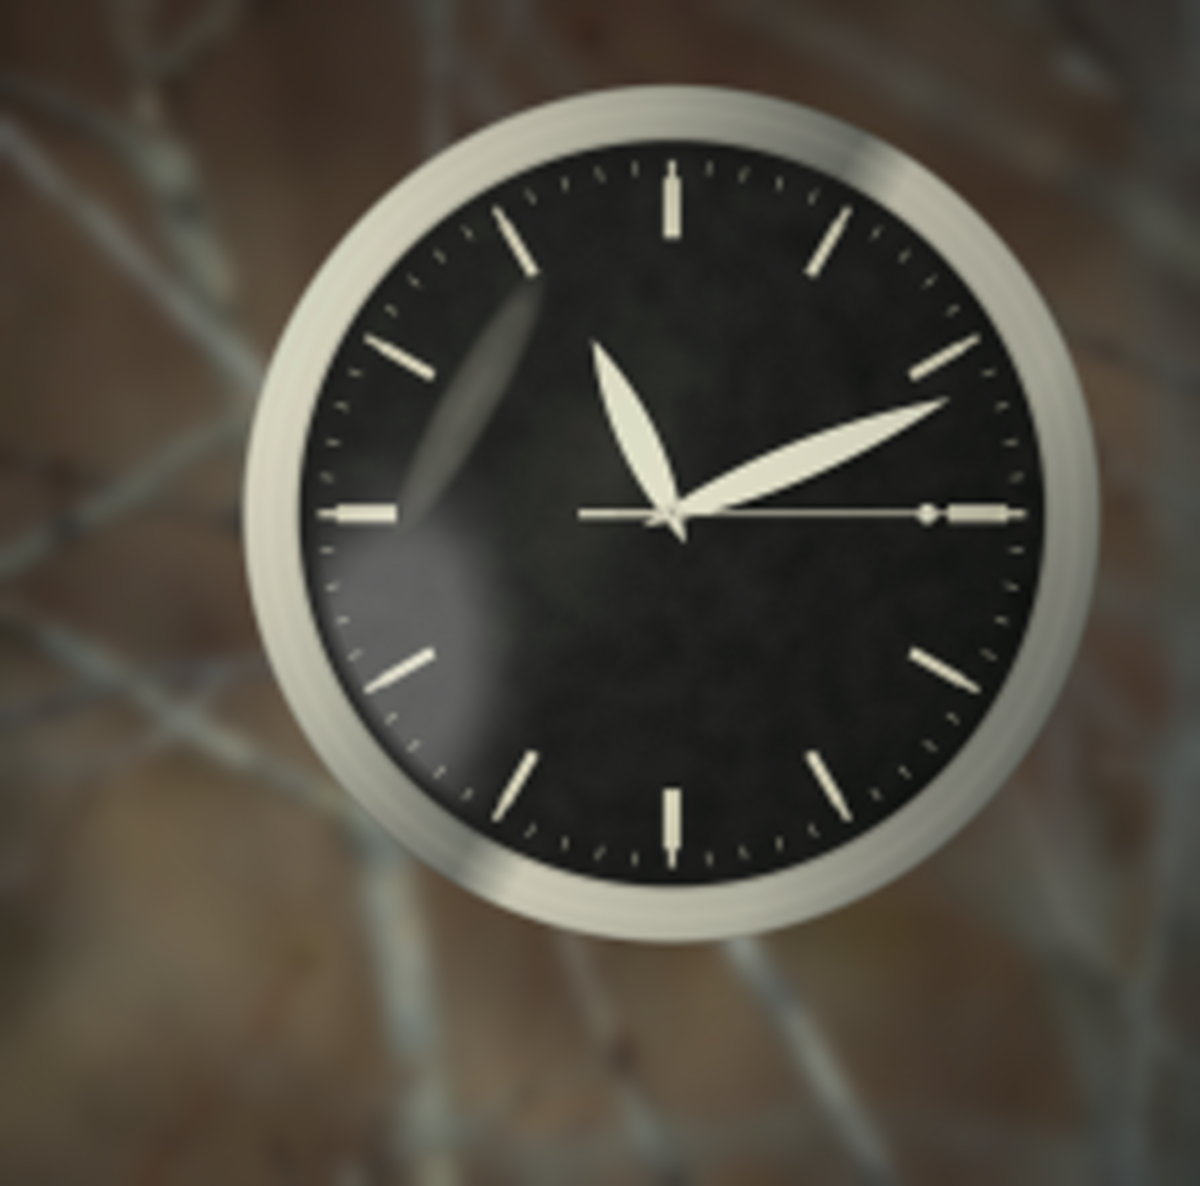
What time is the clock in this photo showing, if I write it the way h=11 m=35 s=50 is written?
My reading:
h=11 m=11 s=15
